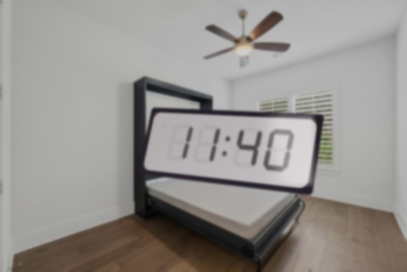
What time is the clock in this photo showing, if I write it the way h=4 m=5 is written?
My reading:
h=11 m=40
